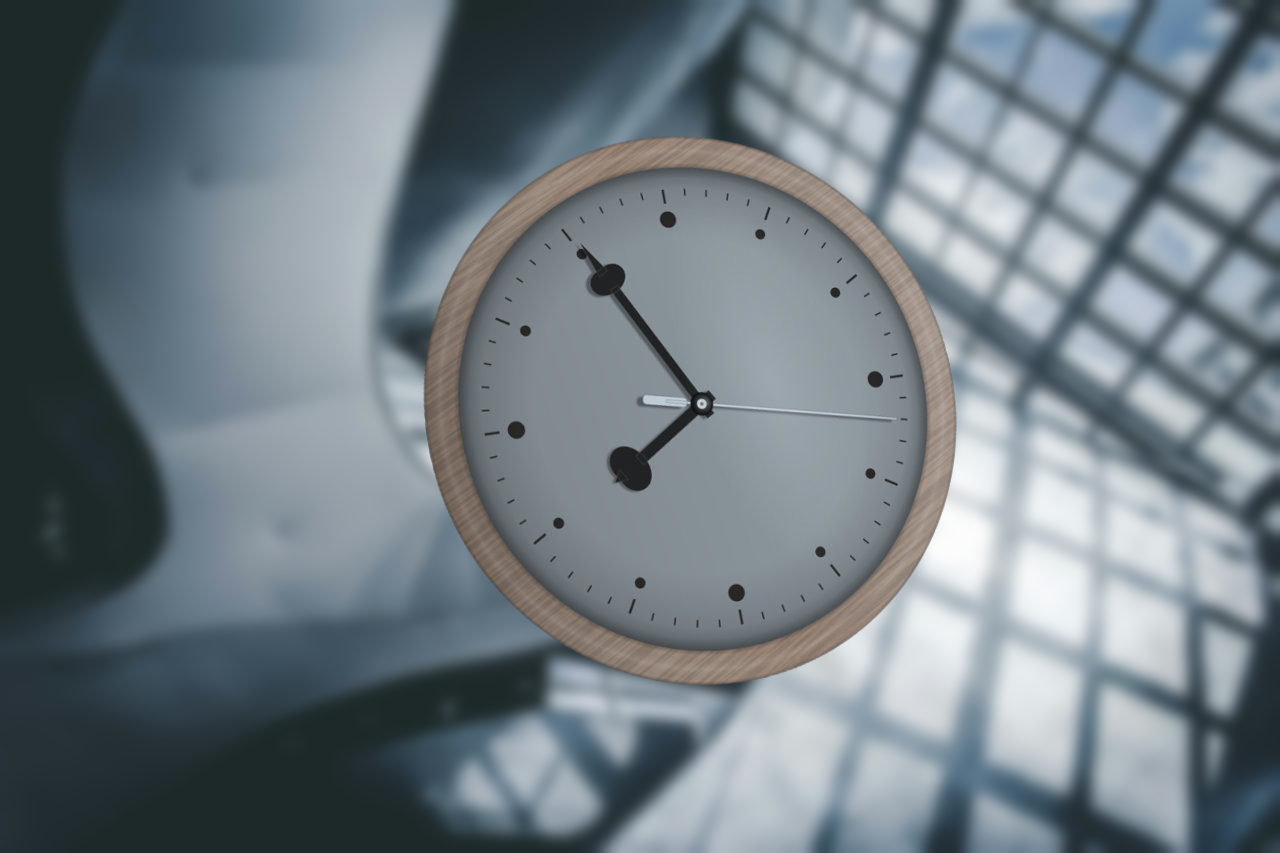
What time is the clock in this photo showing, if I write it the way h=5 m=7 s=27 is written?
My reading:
h=7 m=55 s=17
